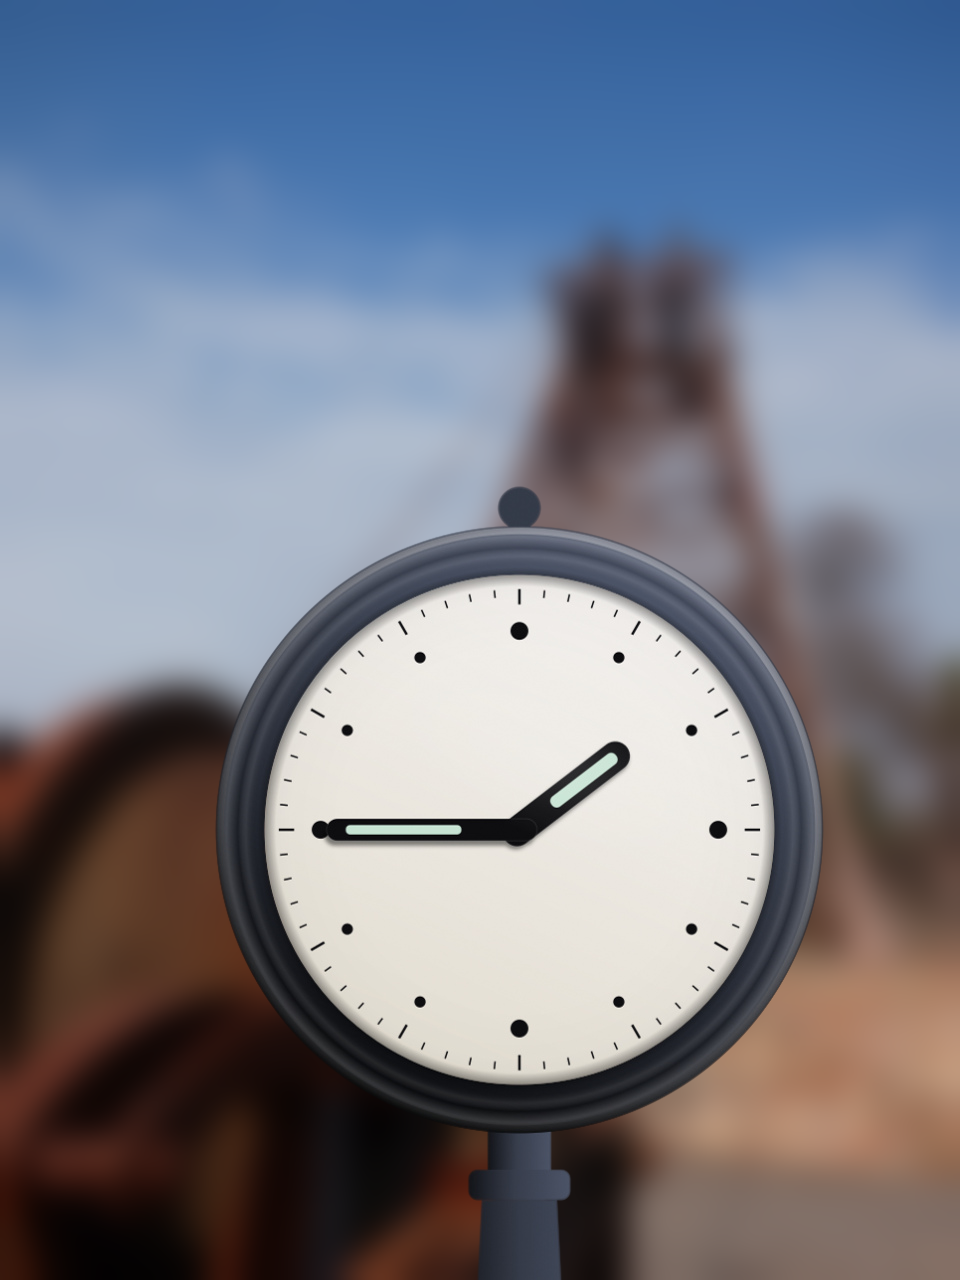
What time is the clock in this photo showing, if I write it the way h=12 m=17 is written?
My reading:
h=1 m=45
